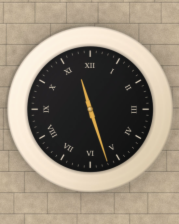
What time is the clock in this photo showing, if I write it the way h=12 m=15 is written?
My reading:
h=11 m=27
